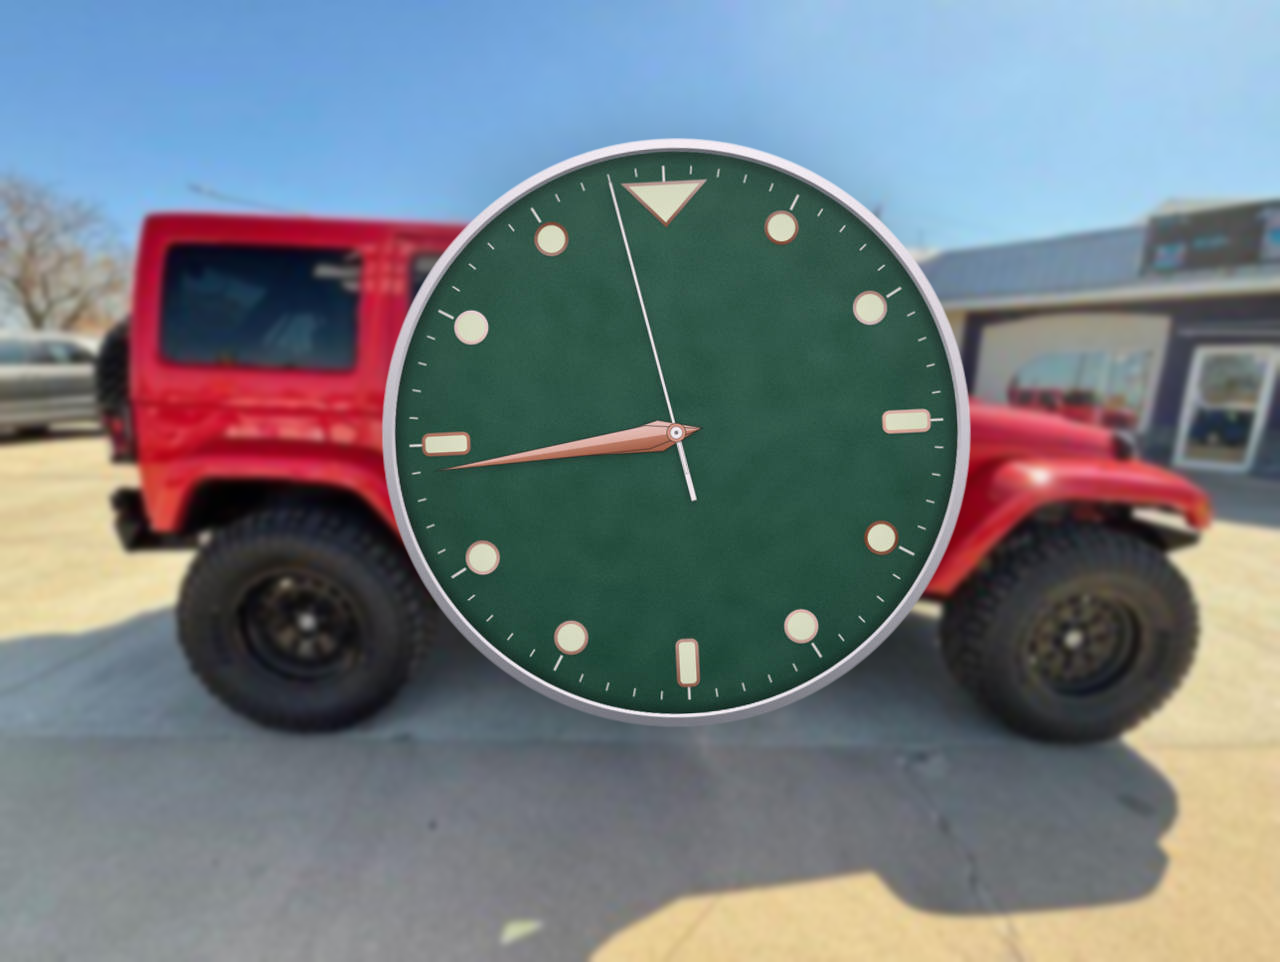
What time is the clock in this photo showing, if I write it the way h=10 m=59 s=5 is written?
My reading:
h=8 m=43 s=58
